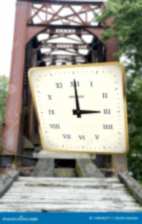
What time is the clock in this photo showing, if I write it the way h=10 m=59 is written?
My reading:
h=3 m=0
